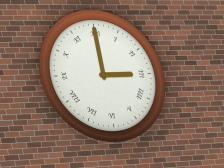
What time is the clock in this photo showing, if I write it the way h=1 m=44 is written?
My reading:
h=3 m=0
